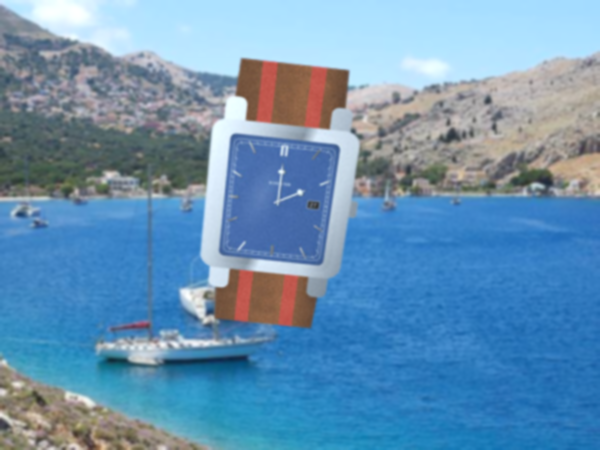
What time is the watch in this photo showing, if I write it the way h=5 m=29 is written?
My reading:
h=2 m=0
